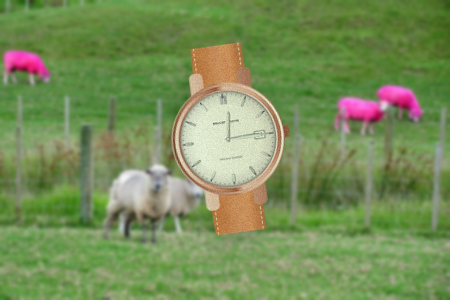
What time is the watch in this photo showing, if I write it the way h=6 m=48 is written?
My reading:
h=12 m=15
